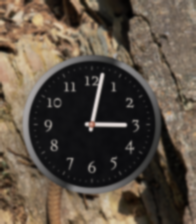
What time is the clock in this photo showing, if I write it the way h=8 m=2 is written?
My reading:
h=3 m=2
